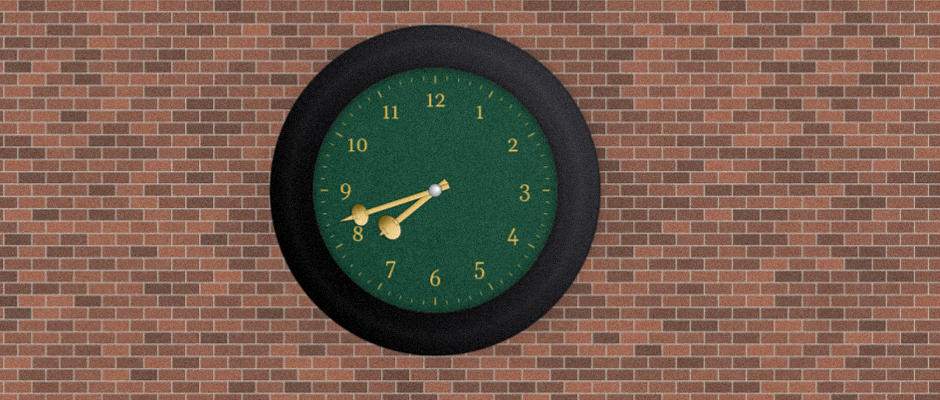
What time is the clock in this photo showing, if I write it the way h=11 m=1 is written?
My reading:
h=7 m=42
